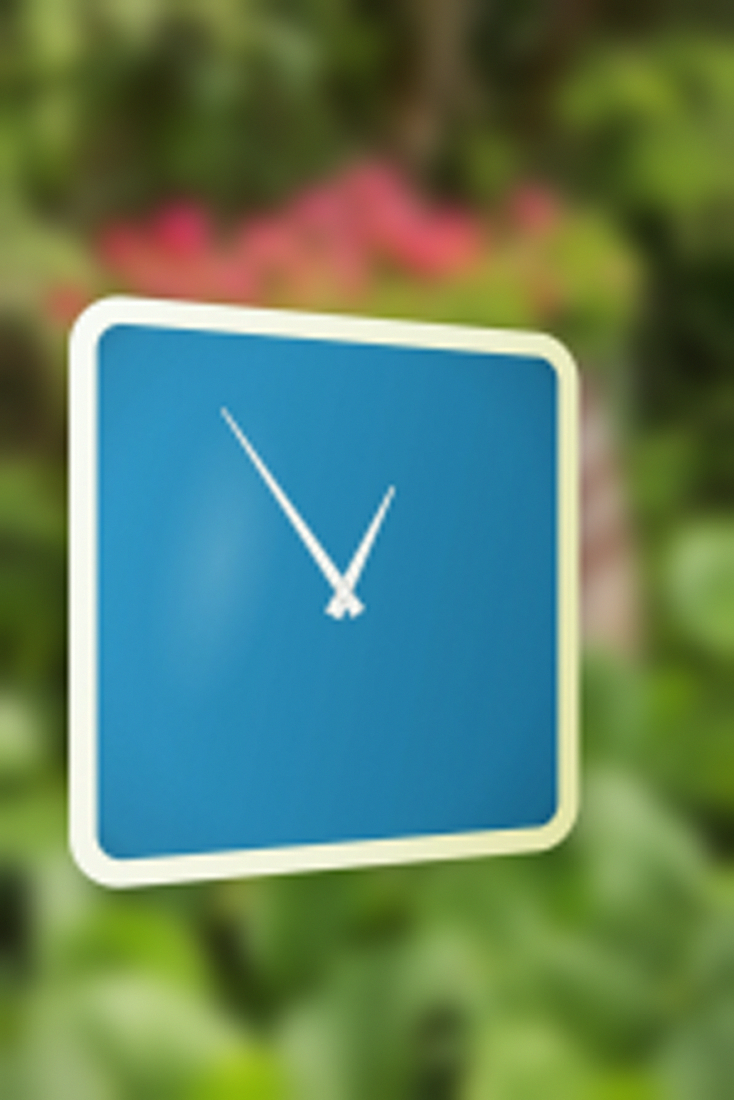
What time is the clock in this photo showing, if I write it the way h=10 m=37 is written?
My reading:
h=12 m=54
